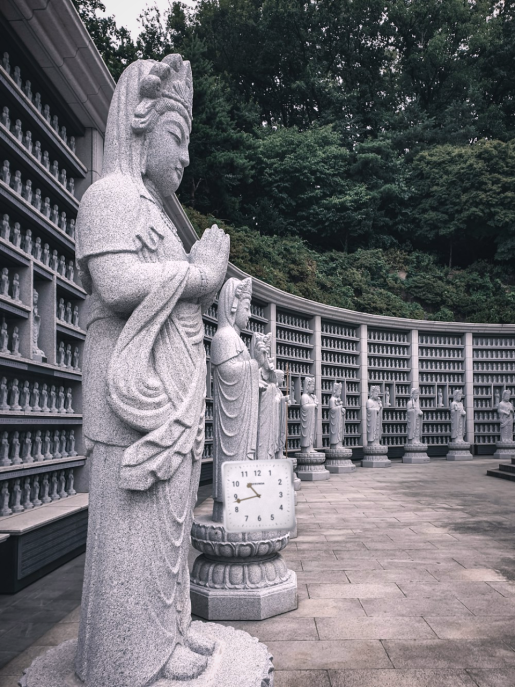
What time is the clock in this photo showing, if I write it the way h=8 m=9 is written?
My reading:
h=10 m=43
